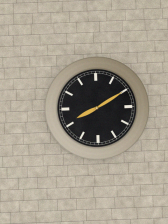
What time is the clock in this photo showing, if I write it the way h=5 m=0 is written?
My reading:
h=8 m=10
